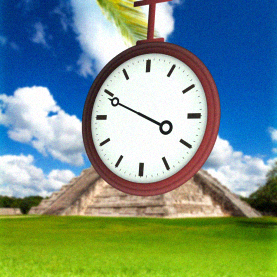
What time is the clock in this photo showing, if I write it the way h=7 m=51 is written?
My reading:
h=3 m=49
